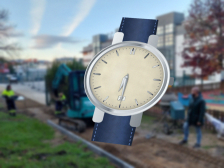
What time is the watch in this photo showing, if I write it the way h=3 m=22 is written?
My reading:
h=6 m=30
